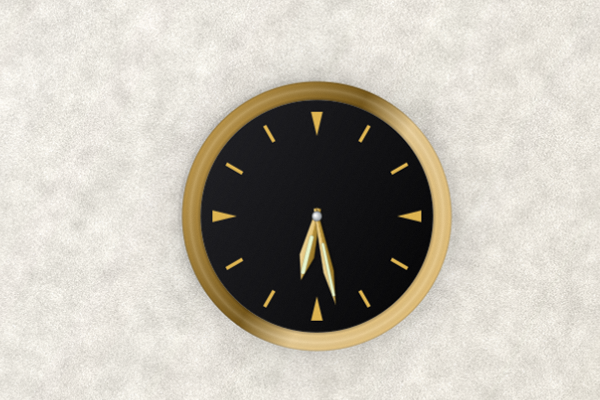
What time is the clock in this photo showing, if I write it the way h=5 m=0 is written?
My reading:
h=6 m=28
